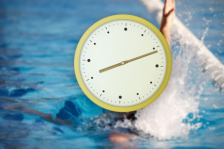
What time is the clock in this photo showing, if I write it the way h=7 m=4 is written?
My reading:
h=8 m=11
